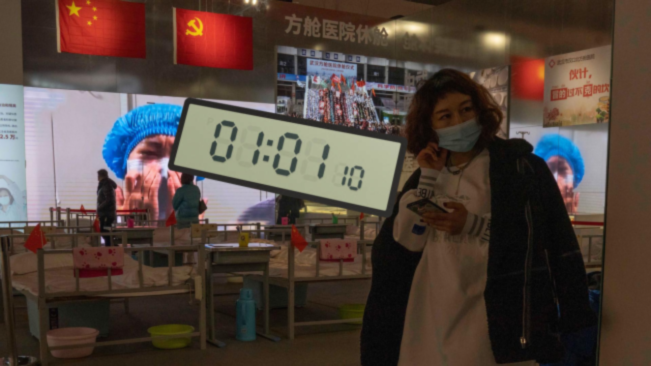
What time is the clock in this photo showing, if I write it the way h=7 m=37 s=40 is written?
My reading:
h=1 m=1 s=10
